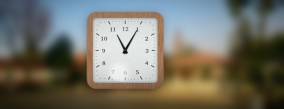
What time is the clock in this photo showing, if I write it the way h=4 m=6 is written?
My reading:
h=11 m=5
